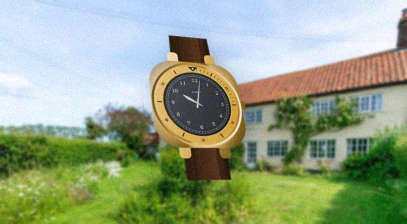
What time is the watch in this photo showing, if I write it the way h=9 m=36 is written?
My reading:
h=10 m=2
